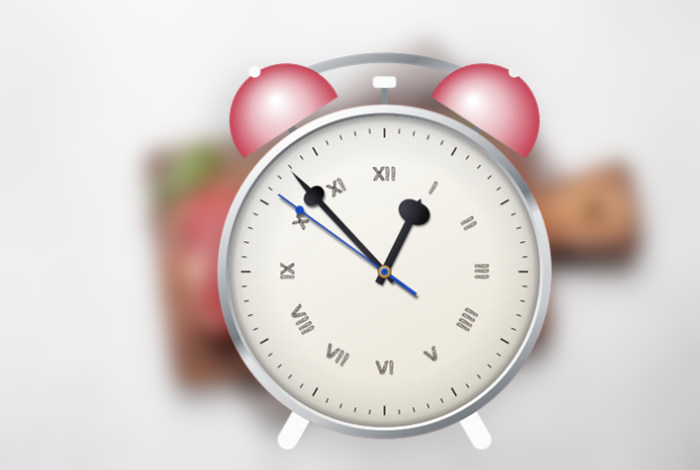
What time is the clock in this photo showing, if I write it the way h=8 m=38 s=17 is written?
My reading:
h=12 m=52 s=51
